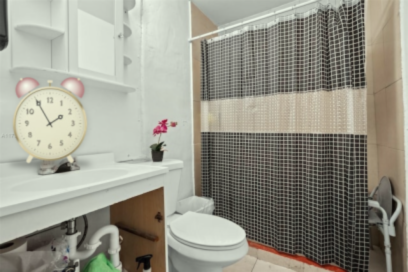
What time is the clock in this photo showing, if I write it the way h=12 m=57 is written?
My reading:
h=1 m=55
